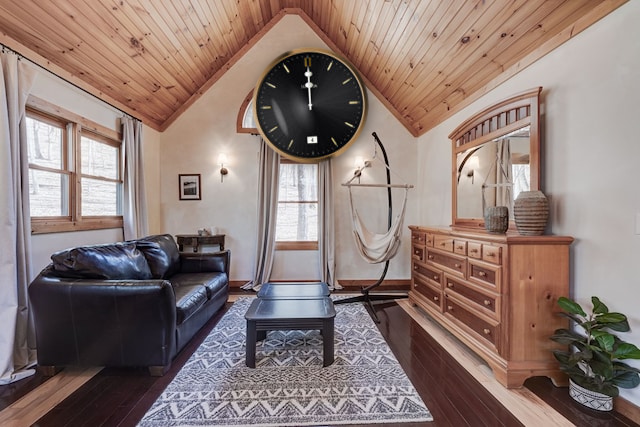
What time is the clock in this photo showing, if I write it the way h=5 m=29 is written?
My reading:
h=12 m=0
